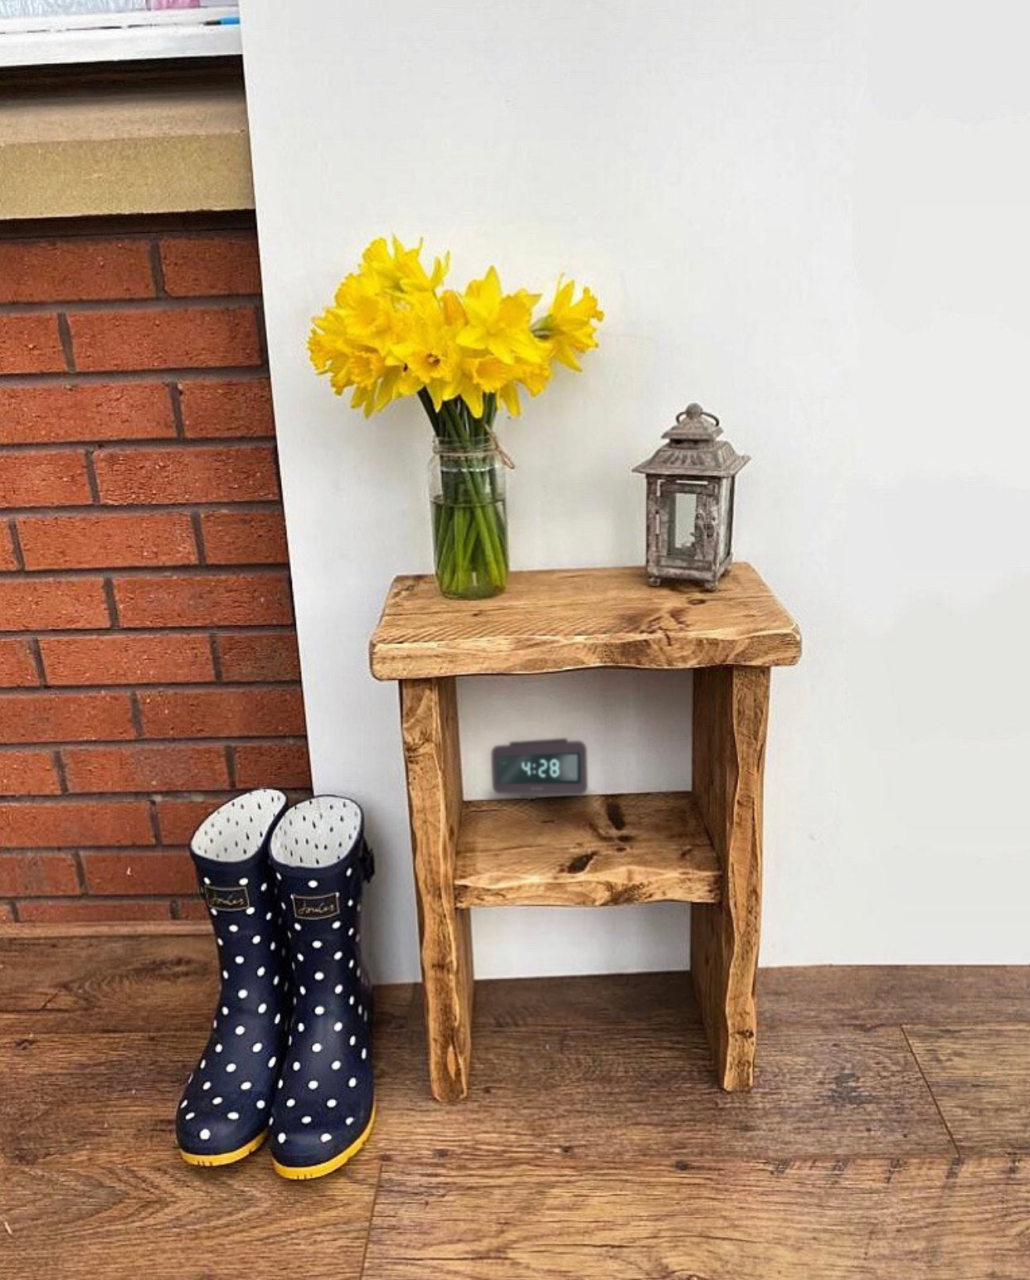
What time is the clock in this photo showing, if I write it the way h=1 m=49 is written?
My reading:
h=4 m=28
